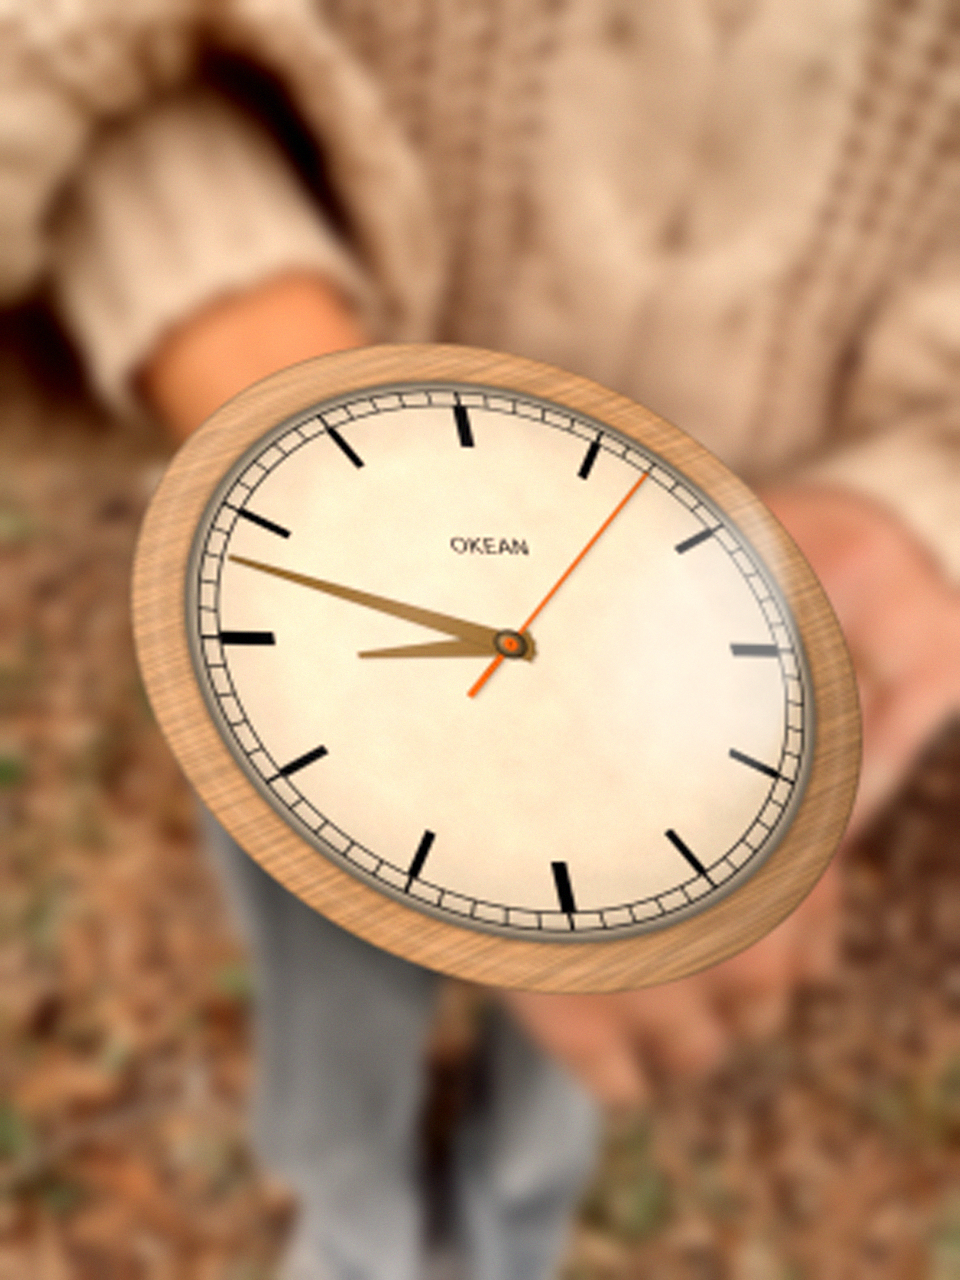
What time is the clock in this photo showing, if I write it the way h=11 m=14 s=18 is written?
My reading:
h=8 m=48 s=7
